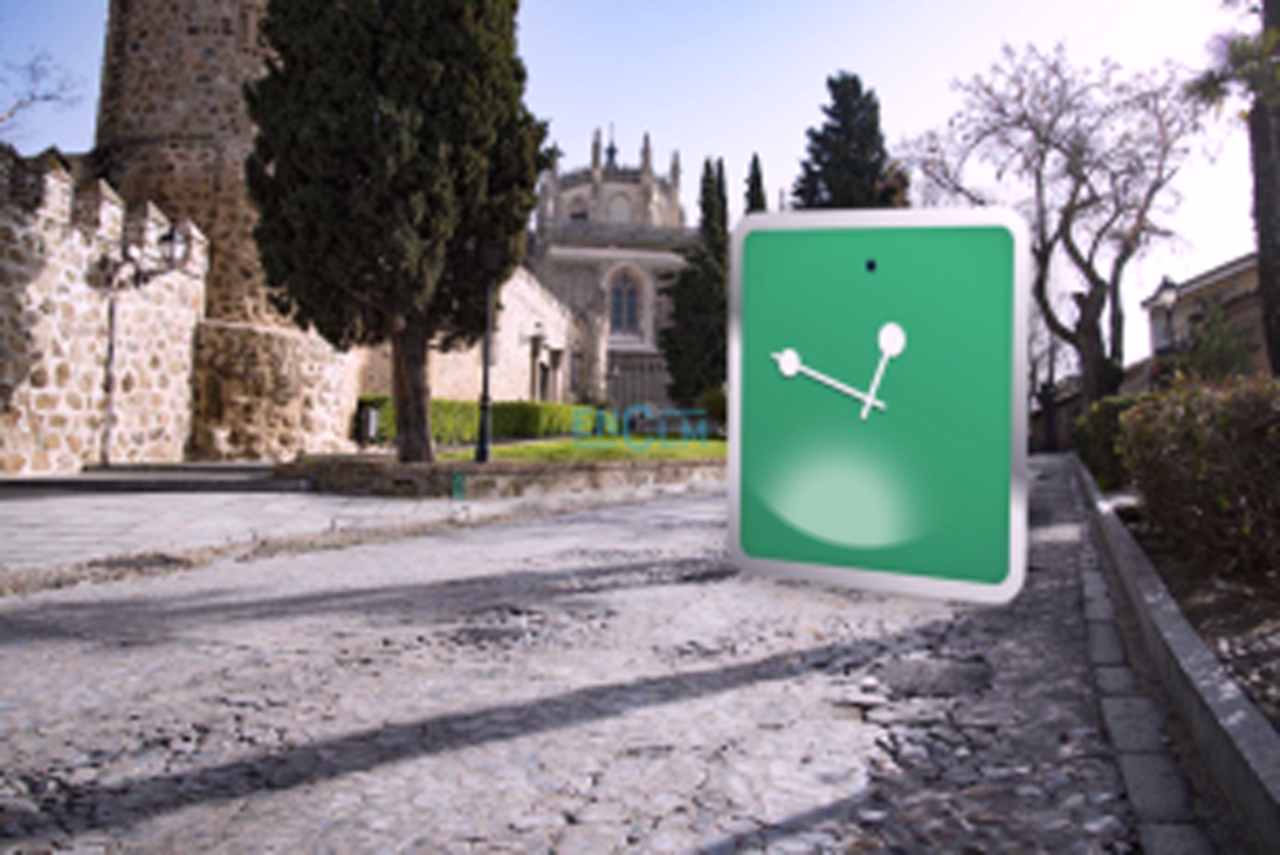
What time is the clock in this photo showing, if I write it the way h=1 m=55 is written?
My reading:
h=12 m=48
